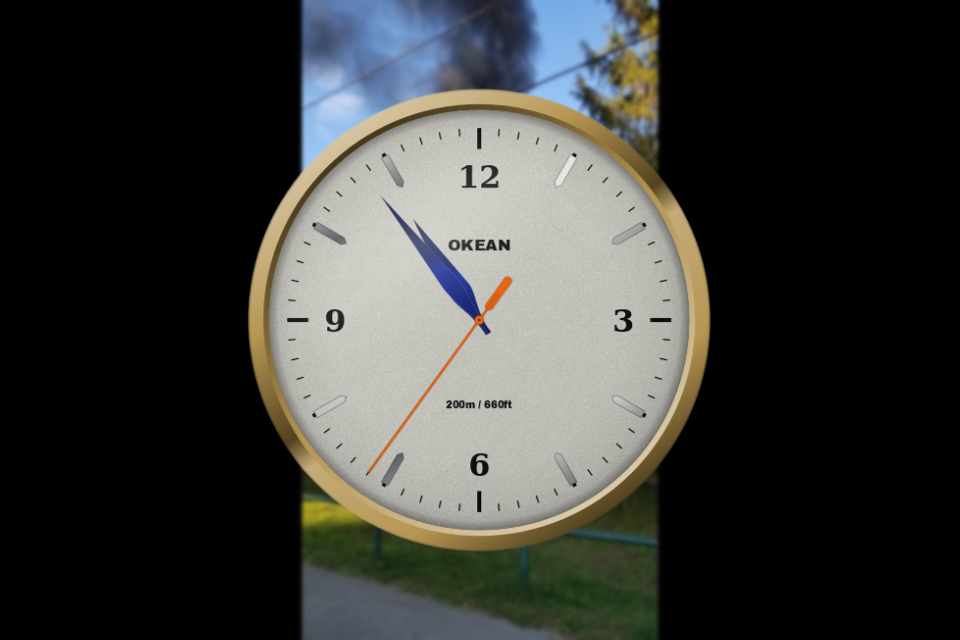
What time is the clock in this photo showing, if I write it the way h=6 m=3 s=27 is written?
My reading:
h=10 m=53 s=36
